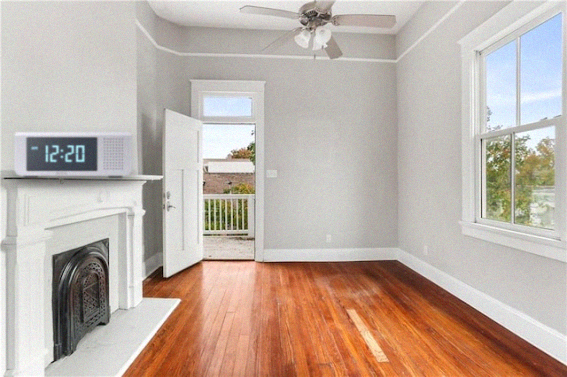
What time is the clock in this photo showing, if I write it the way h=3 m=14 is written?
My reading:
h=12 m=20
